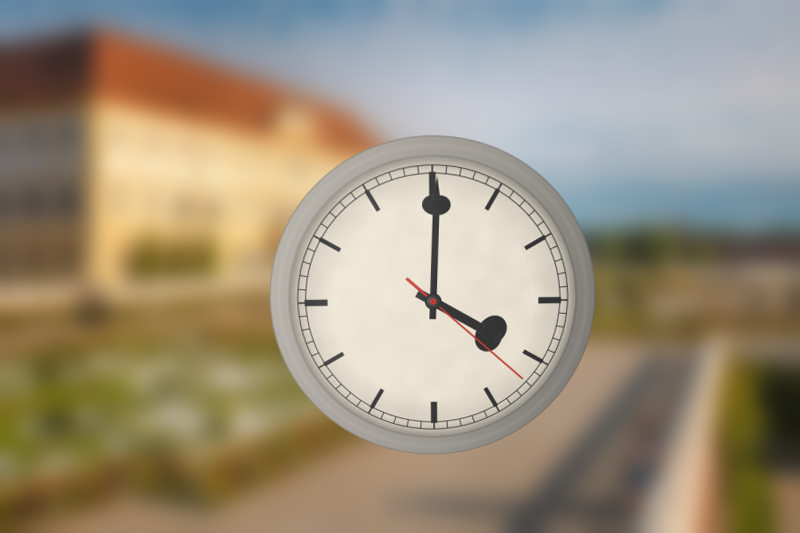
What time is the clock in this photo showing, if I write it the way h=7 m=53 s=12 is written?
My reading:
h=4 m=0 s=22
